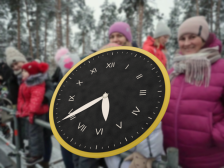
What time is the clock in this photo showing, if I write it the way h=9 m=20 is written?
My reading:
h=5 m=40
